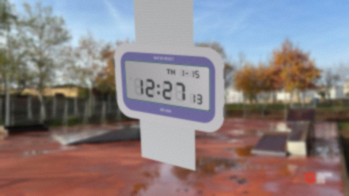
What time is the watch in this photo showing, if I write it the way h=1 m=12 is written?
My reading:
h=12 m=27
